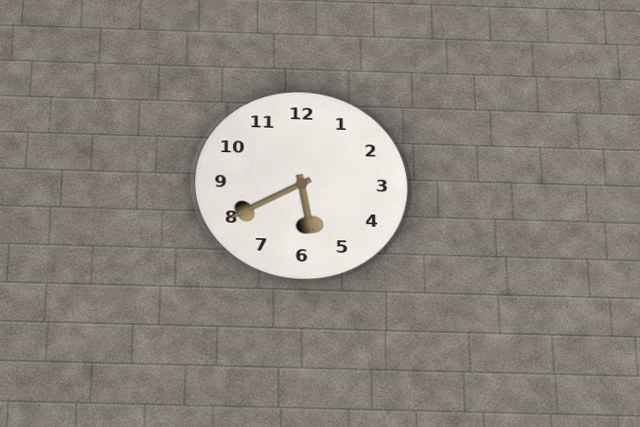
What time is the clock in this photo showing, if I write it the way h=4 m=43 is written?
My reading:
h=5 m=40
